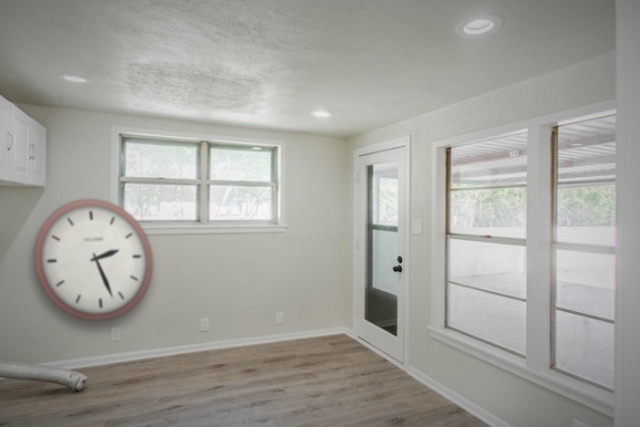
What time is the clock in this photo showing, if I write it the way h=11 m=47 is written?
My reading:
h=2 m=27
